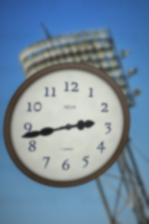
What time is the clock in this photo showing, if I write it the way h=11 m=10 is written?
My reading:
h=2 m=43
